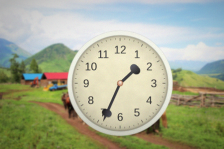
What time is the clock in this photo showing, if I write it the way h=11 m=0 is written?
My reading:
h=1 m=34
